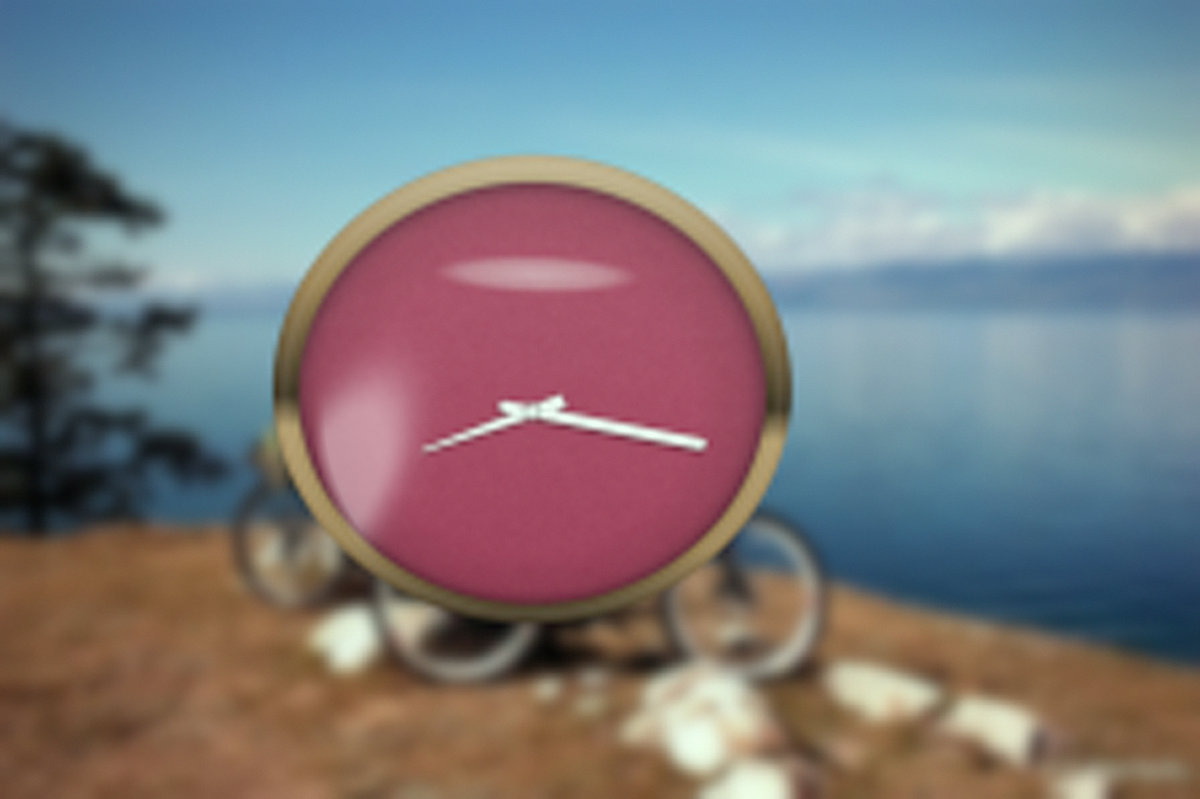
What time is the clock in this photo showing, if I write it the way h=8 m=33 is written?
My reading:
h=8 m=17
